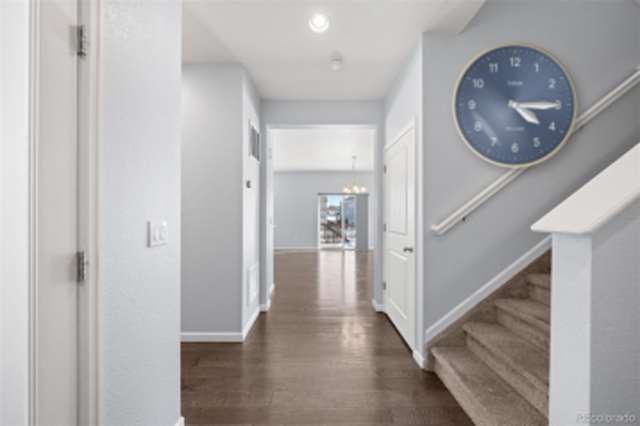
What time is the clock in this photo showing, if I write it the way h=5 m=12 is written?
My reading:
h=4 m=15
